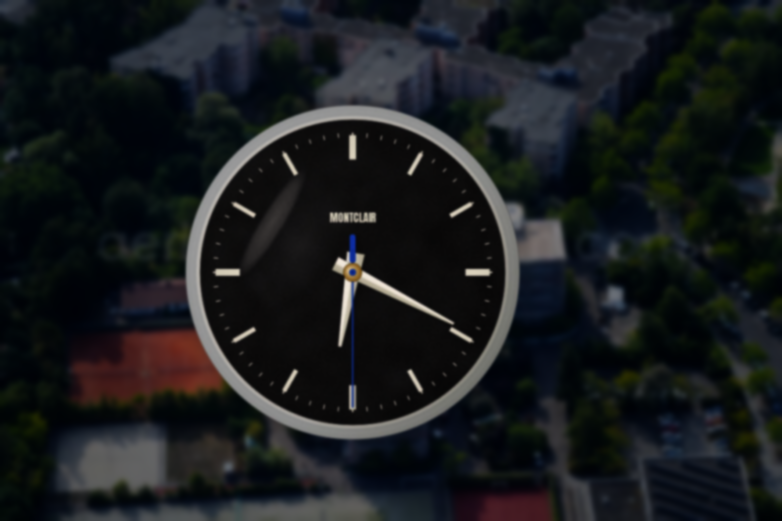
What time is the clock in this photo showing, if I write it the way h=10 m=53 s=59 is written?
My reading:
h=6 m=19 s=30
